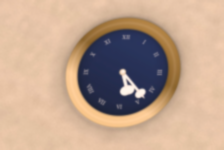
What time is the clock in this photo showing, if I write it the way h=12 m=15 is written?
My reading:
h=5 m=23
